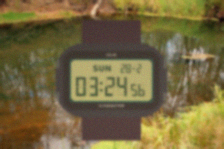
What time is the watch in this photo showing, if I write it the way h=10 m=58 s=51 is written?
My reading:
h=3 m=24 s=56
